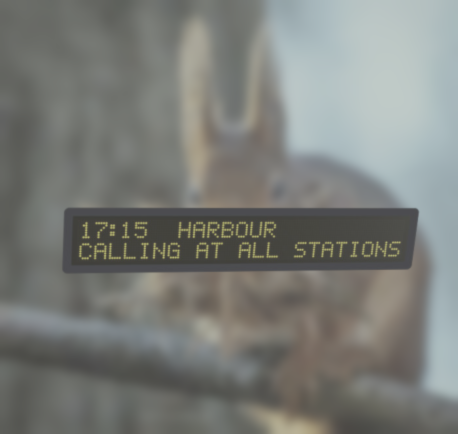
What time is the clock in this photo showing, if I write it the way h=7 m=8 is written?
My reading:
h=17 m=15
